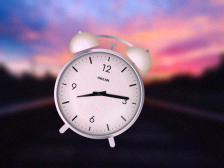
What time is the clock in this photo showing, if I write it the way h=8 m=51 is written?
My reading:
h=8 m=14
